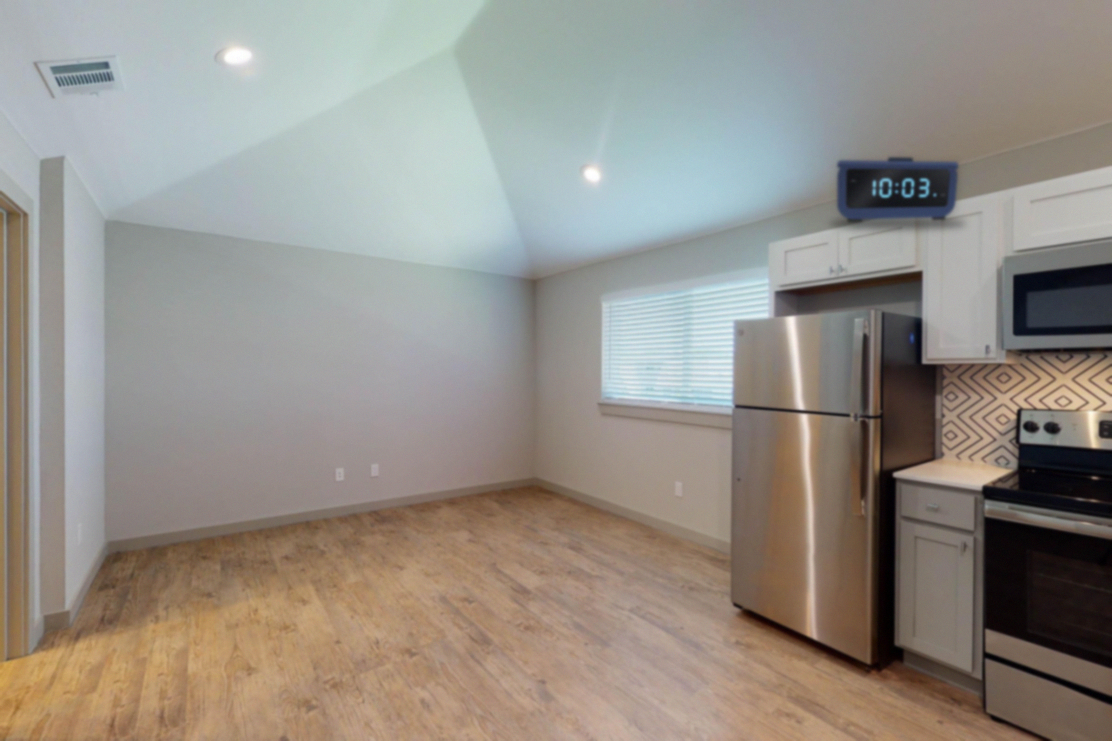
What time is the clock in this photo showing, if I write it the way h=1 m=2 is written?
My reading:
h=10 m=3
